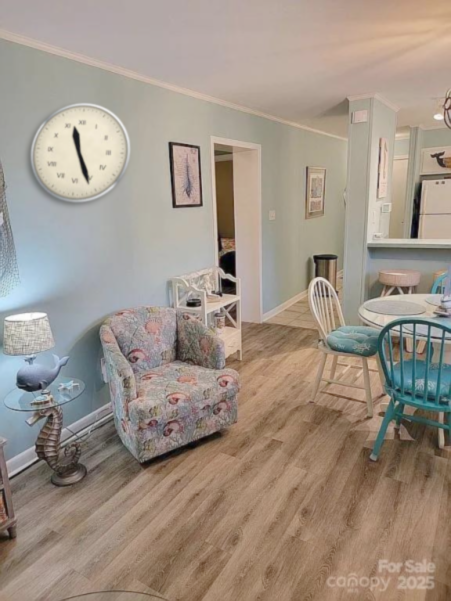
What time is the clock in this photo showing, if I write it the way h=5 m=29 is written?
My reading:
h=11 m=26
